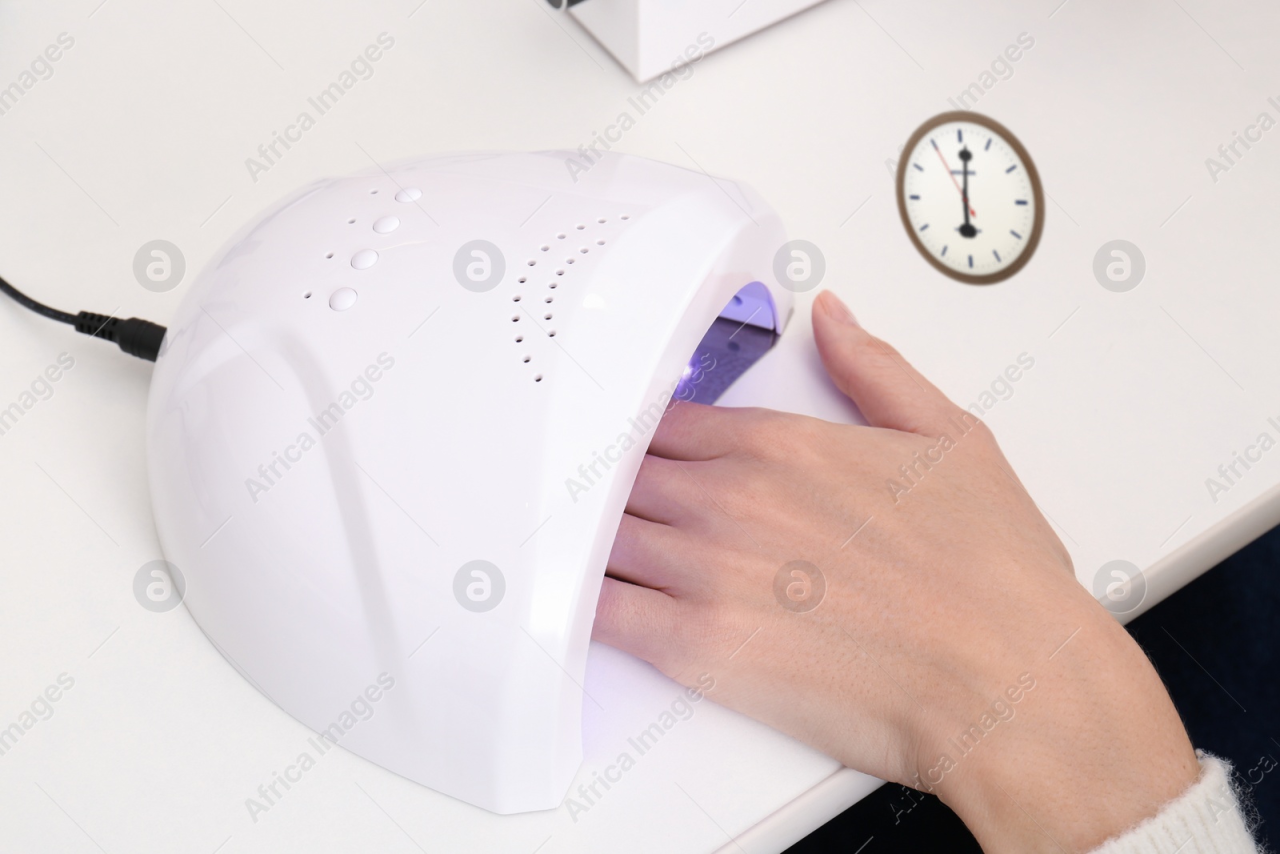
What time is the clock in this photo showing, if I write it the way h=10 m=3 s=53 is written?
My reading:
h=6 m=0 s=55
